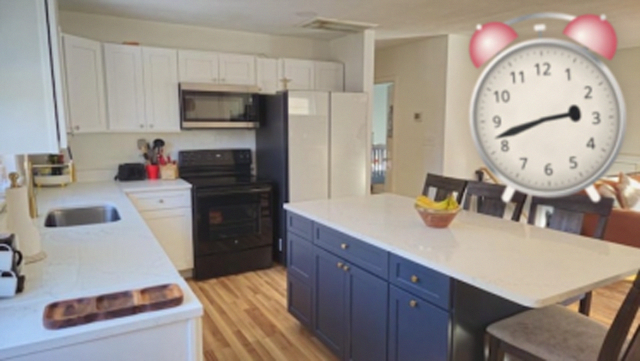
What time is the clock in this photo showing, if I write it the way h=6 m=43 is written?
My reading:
h=2 m=42
